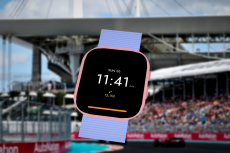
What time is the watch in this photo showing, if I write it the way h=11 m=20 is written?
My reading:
h=11 m=41
